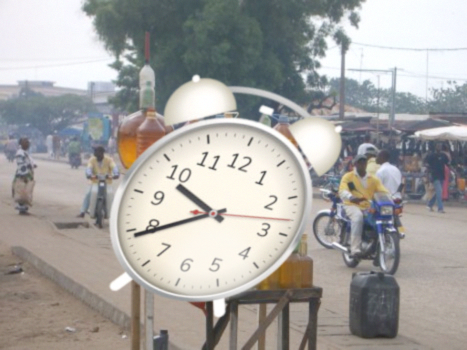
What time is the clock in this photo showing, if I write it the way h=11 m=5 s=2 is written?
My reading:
h=9 m=39 s=13
